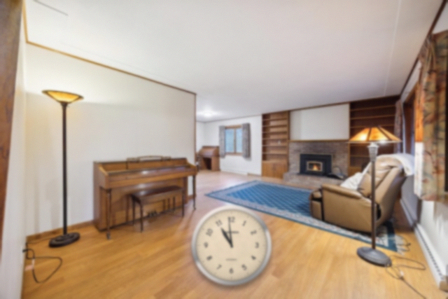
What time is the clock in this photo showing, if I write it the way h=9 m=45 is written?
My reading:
h=10 m=59
